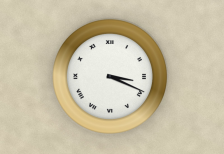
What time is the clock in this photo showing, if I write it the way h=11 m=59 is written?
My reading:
h=3 m=19
